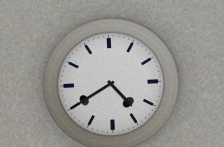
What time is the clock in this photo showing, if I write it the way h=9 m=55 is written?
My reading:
h=4 m=40
